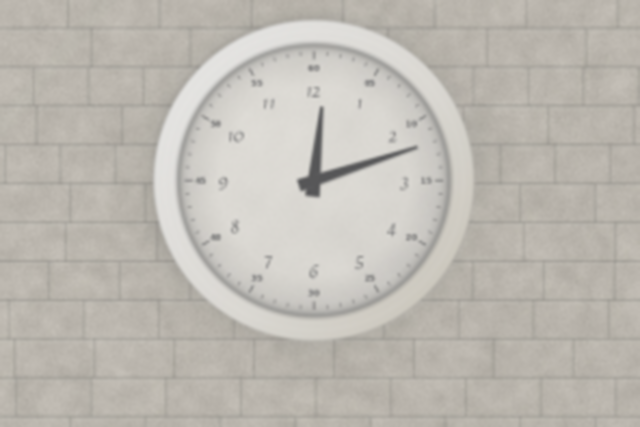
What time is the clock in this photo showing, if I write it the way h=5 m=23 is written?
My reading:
h=12 m=12
